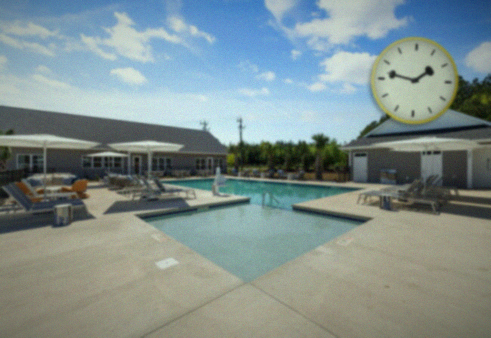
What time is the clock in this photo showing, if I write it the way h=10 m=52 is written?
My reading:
h=1 m=47
